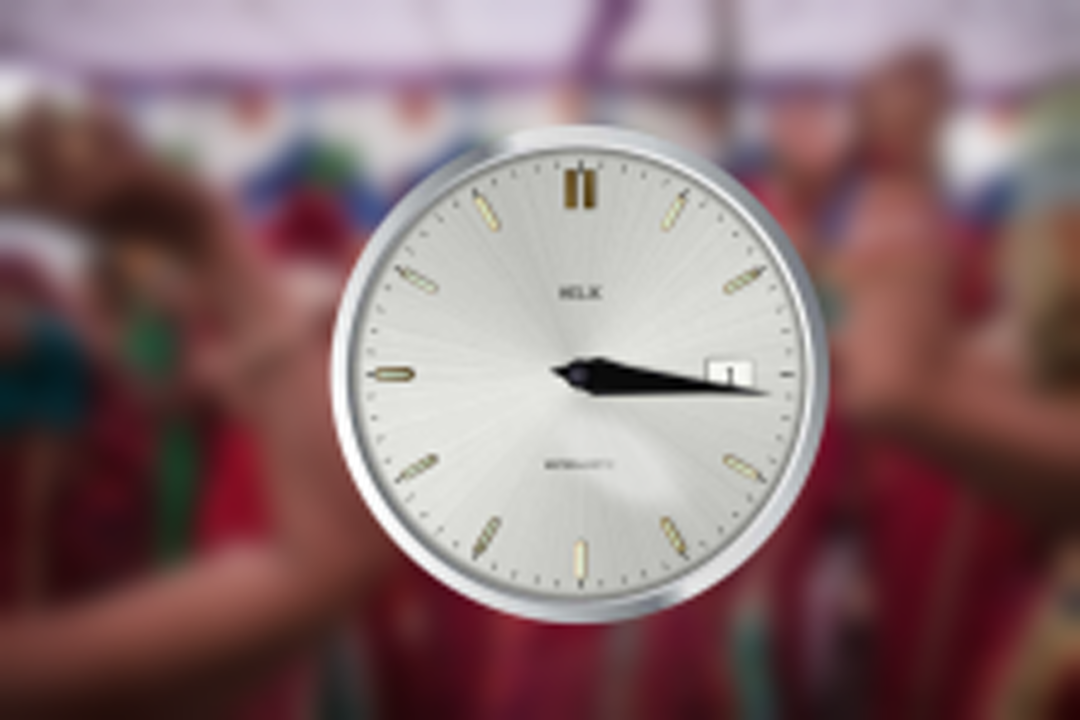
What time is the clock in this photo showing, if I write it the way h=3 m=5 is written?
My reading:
h=3 m=16
